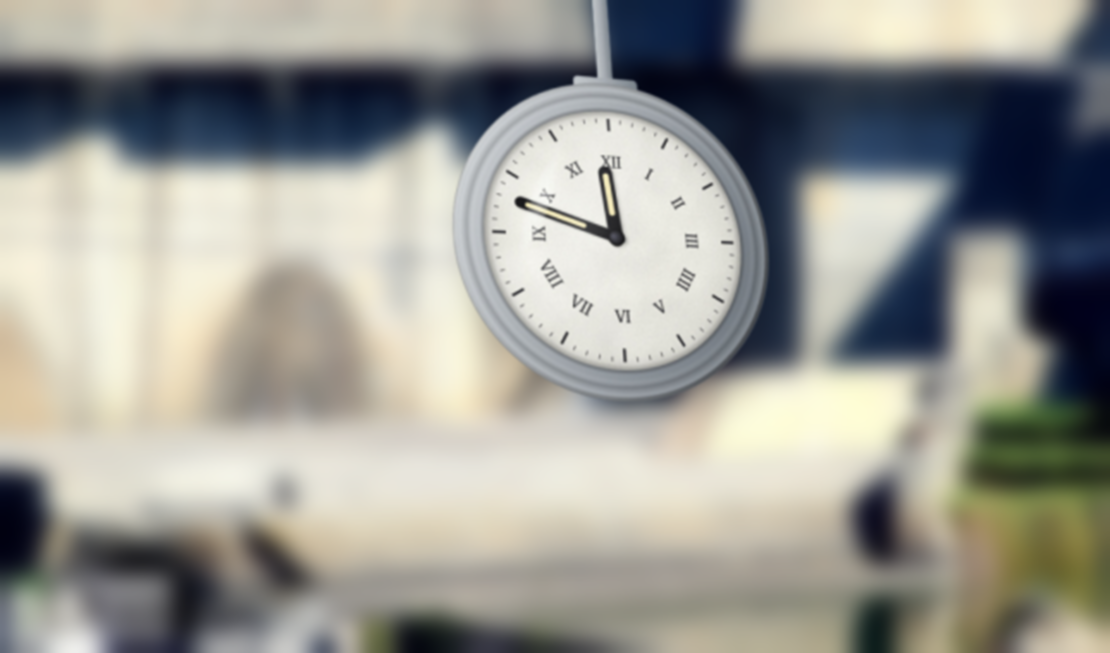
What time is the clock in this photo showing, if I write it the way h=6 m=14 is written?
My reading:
h=11 m=48
